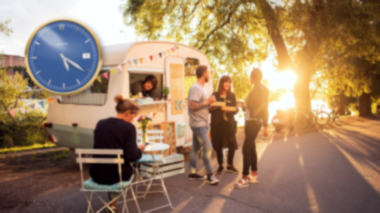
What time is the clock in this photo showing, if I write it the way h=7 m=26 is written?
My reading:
h=5 m=21
